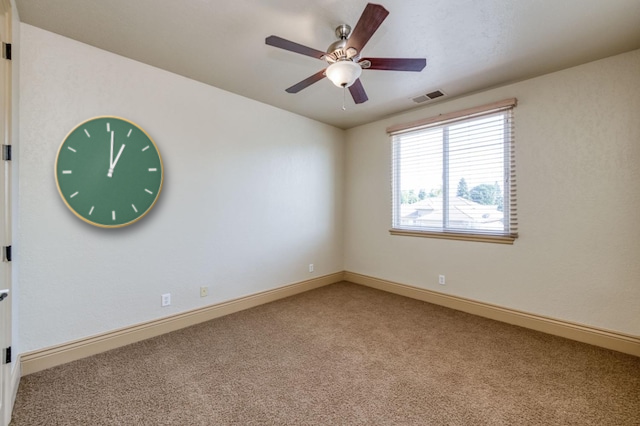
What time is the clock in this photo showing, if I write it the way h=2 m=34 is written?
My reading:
h=1 m=1
